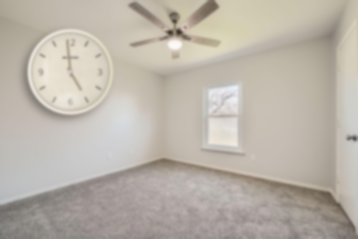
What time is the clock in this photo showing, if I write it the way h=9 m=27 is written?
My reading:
h=4 m=59
